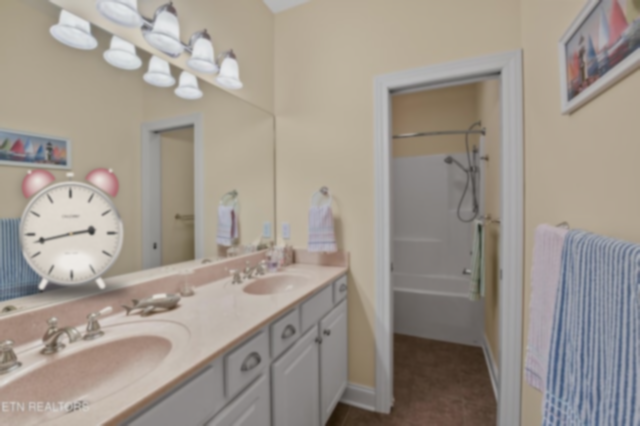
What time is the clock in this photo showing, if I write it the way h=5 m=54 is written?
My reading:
h=2 m=43
